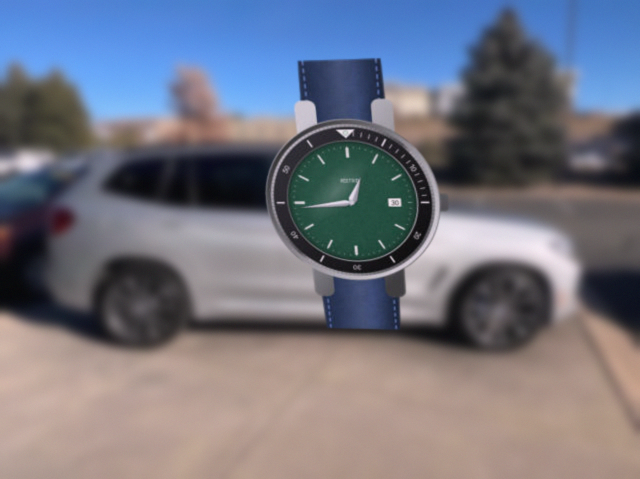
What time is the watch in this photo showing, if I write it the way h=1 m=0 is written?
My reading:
h=12 m=44
